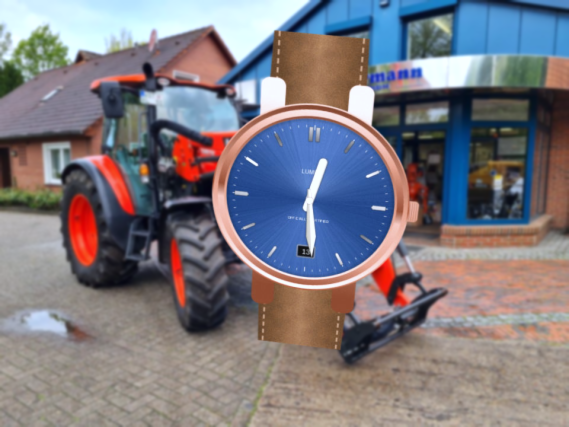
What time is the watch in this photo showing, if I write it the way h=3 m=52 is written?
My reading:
h=12 m=29
